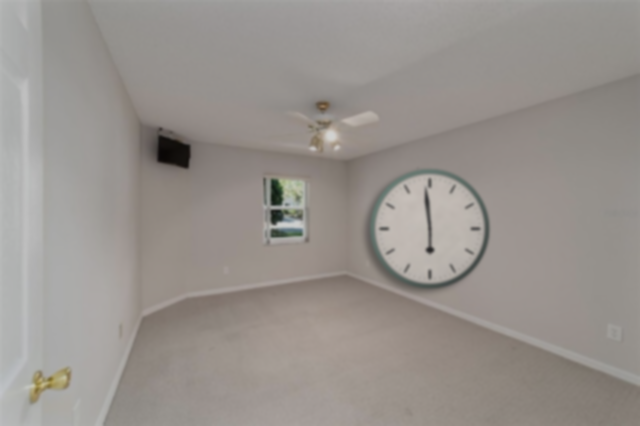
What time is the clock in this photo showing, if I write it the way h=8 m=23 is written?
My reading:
h=5 m=59
